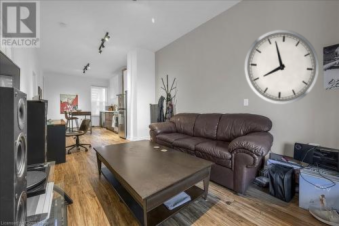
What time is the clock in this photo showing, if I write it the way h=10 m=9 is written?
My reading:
h=7 m=57
